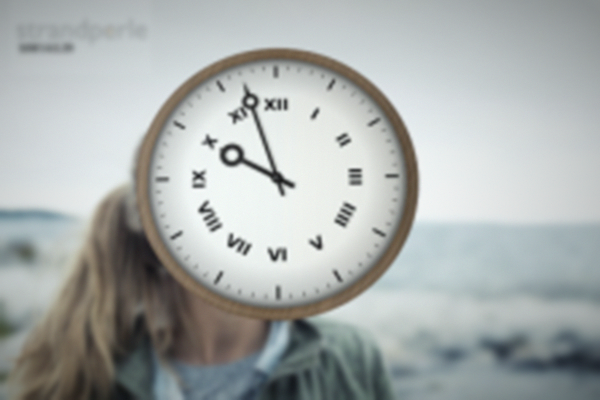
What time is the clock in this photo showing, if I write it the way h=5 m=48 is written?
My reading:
h=9 m=57
